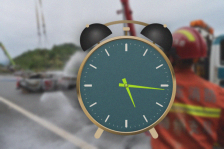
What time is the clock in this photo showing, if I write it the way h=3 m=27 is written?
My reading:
h=5 m=16
